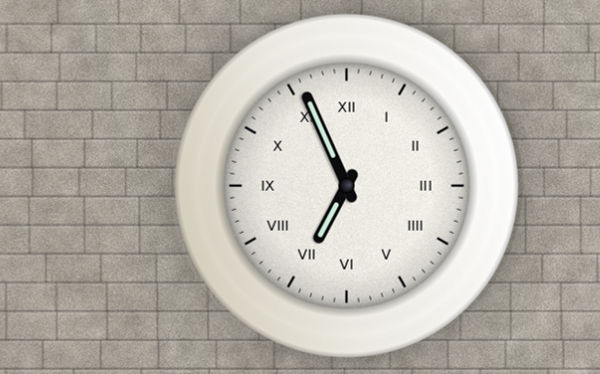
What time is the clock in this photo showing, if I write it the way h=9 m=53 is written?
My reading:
h=6 m=56
